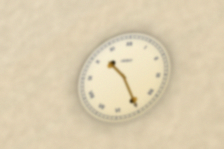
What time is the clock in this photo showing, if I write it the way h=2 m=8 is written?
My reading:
h=10 m=25
